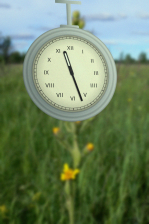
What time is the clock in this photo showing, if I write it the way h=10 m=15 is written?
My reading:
h=11 m=27
